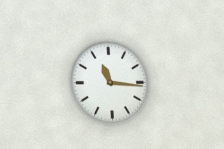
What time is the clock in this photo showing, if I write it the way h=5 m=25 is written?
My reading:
h=11 m=16
